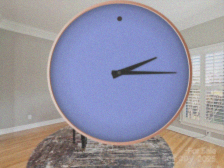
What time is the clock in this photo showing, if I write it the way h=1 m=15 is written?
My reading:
h=2 m=15
